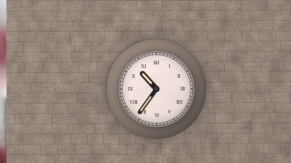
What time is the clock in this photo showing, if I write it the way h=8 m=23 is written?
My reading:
h=10 m=36
